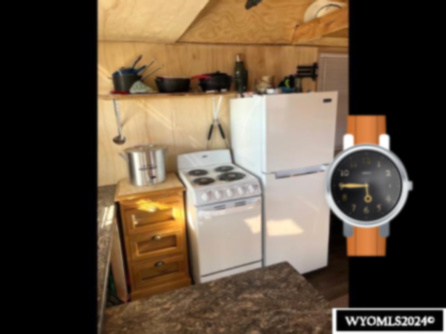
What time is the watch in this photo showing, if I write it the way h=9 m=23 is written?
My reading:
h=5 m=45
